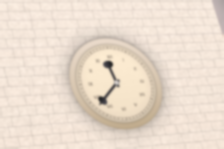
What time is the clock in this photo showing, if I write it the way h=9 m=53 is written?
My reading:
h=11 m=38
